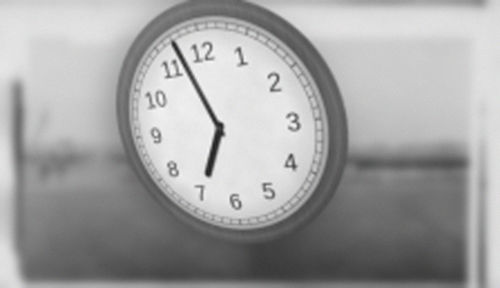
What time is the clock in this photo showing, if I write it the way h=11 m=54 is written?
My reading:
h=6 m=57
